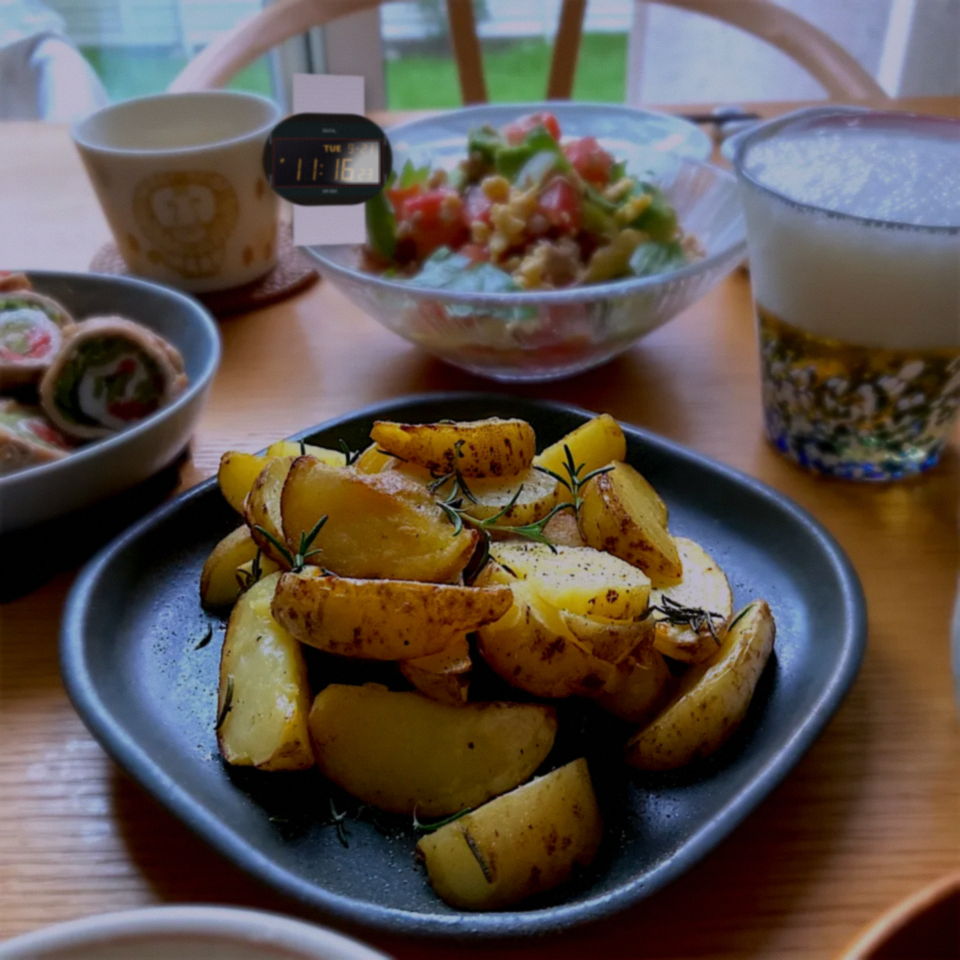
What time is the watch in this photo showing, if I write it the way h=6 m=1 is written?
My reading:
h=11 m=16
